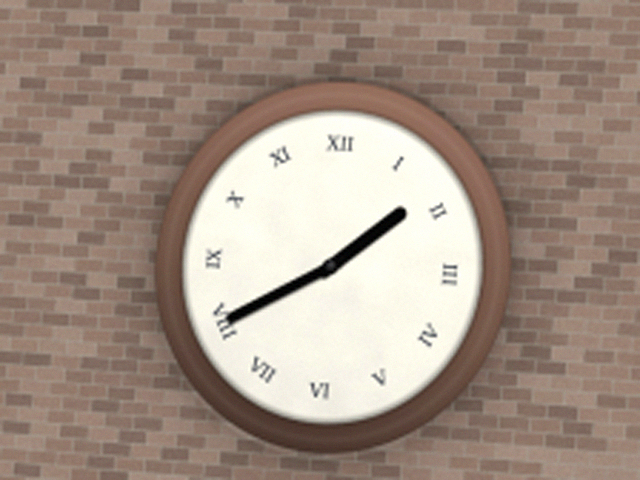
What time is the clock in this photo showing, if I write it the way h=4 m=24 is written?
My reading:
h=1 m=40
